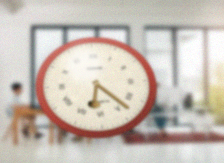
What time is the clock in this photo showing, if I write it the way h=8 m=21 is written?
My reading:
h=6 m=23
